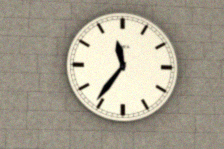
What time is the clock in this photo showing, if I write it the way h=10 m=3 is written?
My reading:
h=11 m=36
